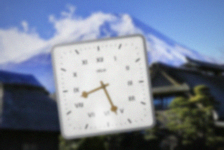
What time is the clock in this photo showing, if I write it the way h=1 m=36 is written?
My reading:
h=8 m=27
